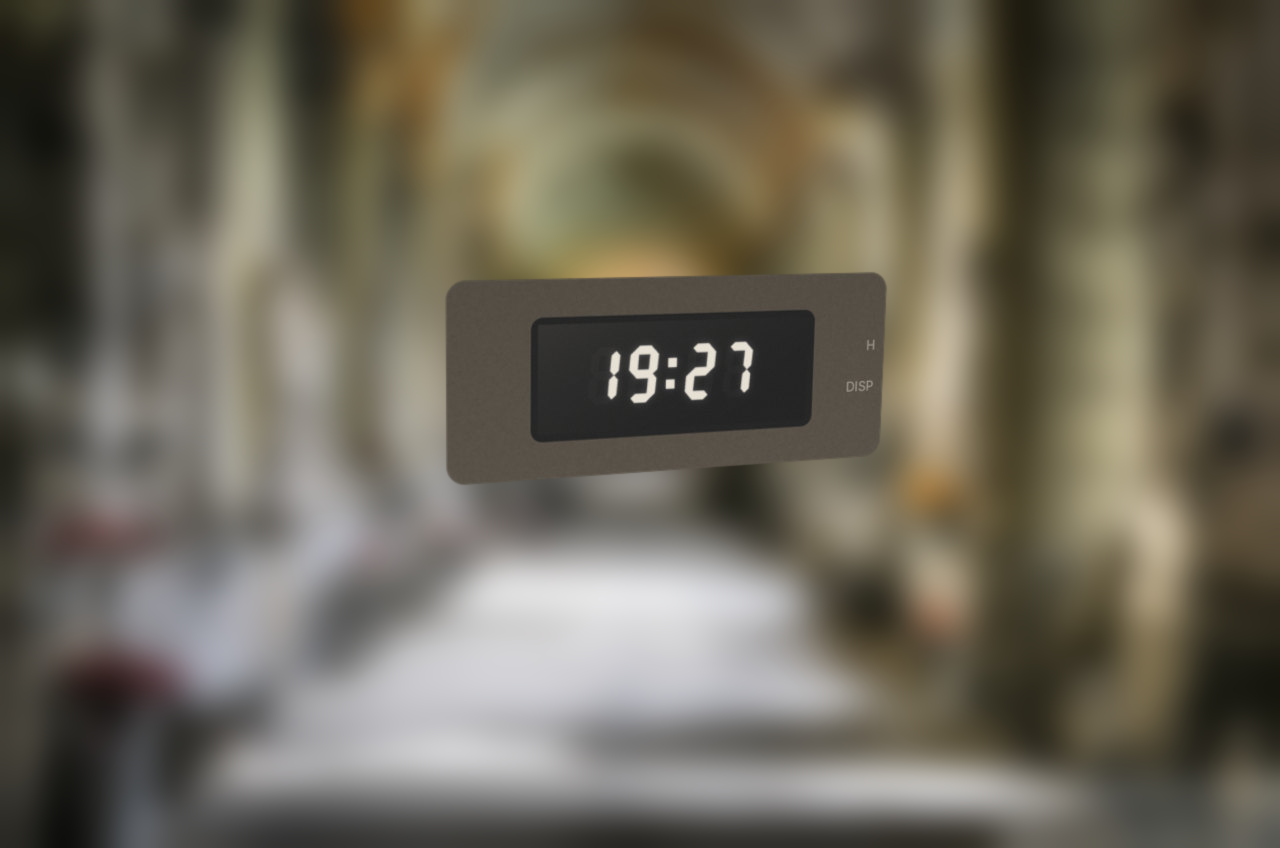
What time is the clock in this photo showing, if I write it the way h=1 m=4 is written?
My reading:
h=19 m=27
